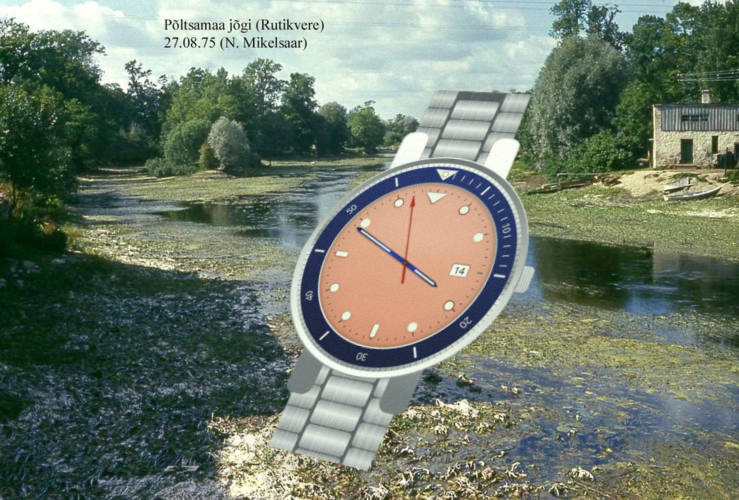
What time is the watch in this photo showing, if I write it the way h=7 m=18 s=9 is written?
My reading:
h=3 m=48 s=57
